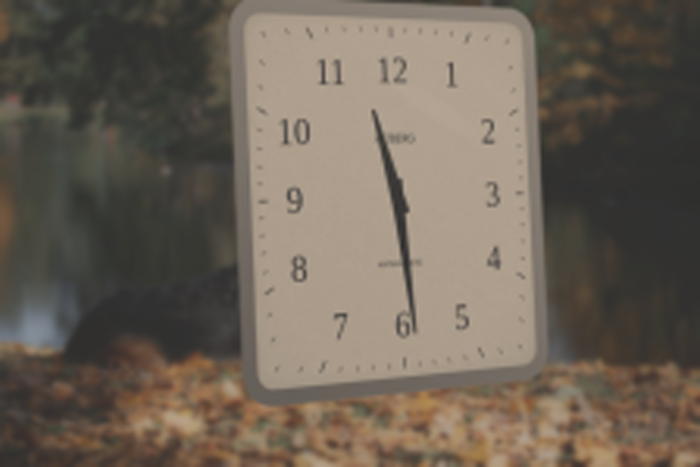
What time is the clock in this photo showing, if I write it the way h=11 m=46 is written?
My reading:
h=11 m=29
